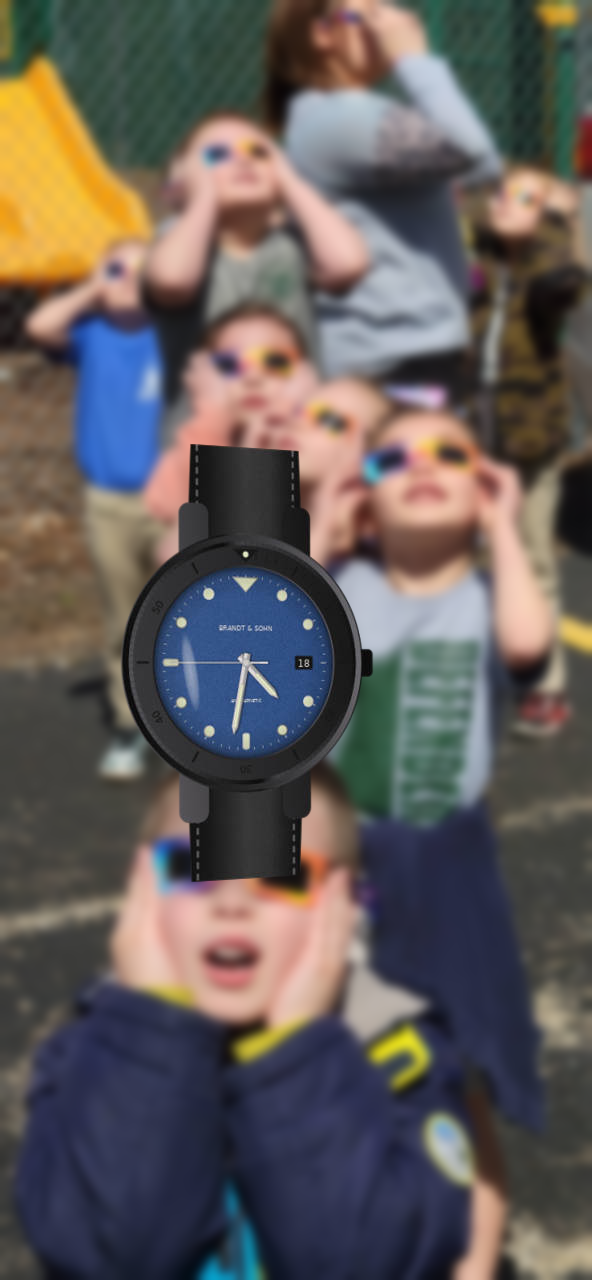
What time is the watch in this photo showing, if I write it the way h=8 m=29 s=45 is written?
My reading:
h=4 m=31 s=45
